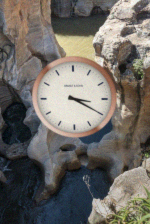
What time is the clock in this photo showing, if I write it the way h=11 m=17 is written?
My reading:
h=3 m=20
